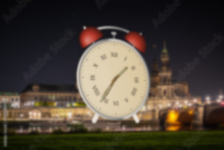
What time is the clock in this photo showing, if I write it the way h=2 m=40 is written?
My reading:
h=1 m=36
